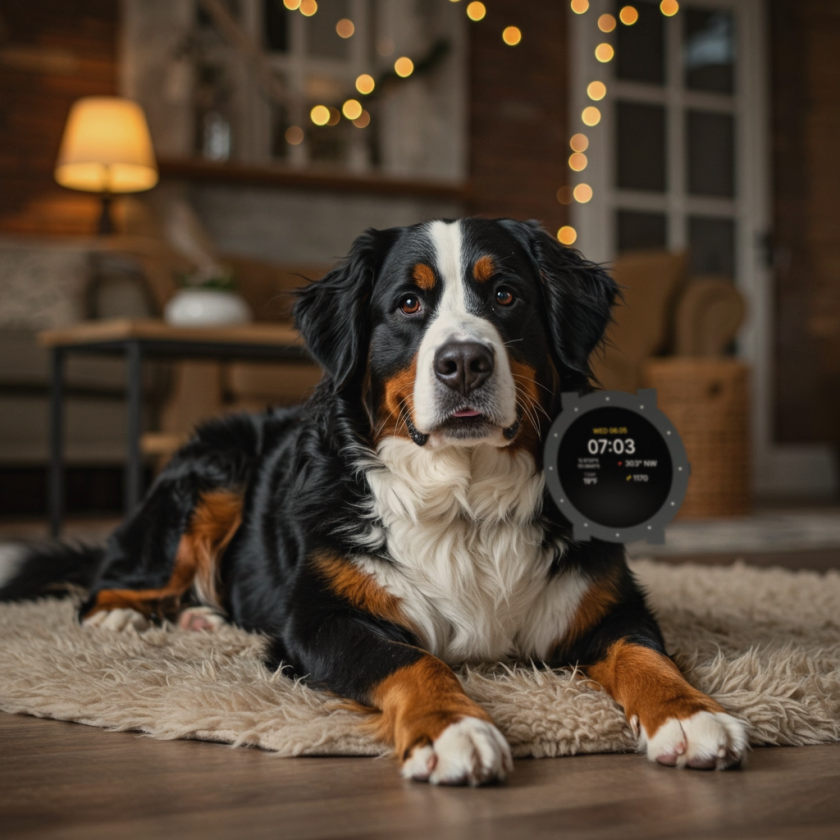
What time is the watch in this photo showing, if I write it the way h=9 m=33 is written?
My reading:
h=7 m=3
